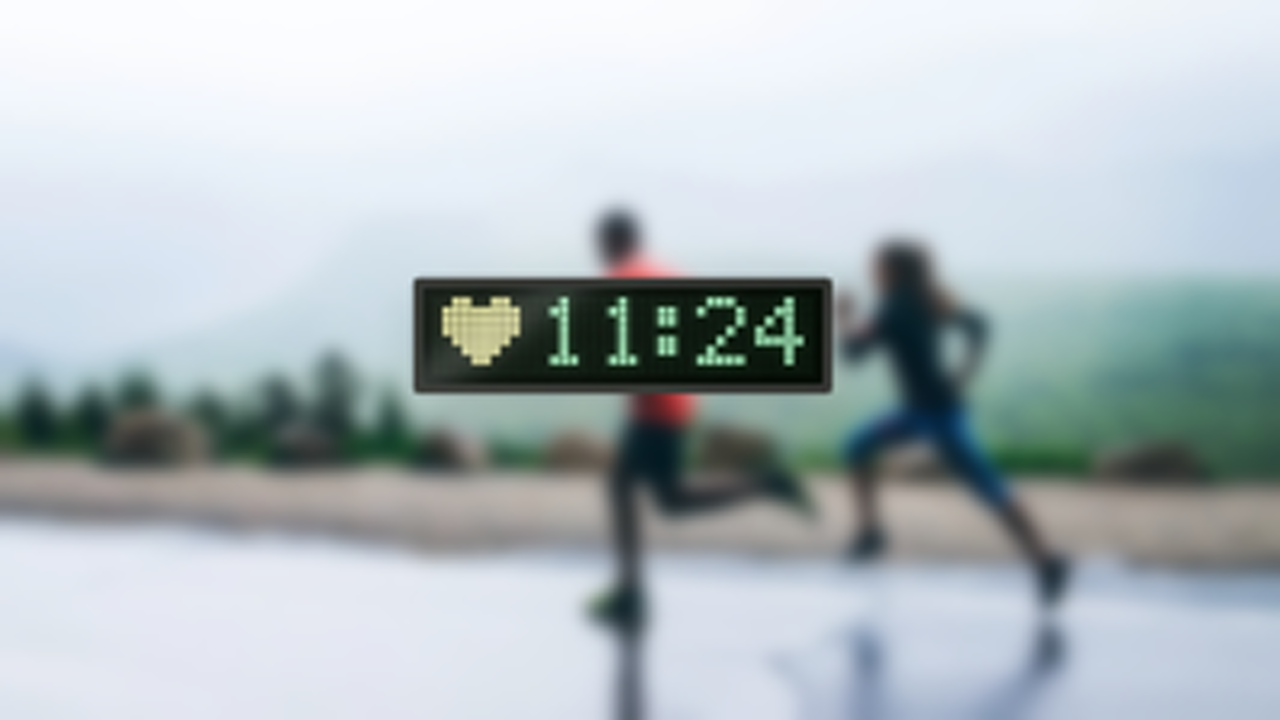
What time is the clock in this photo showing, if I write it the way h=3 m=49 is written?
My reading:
h=11 m=24
